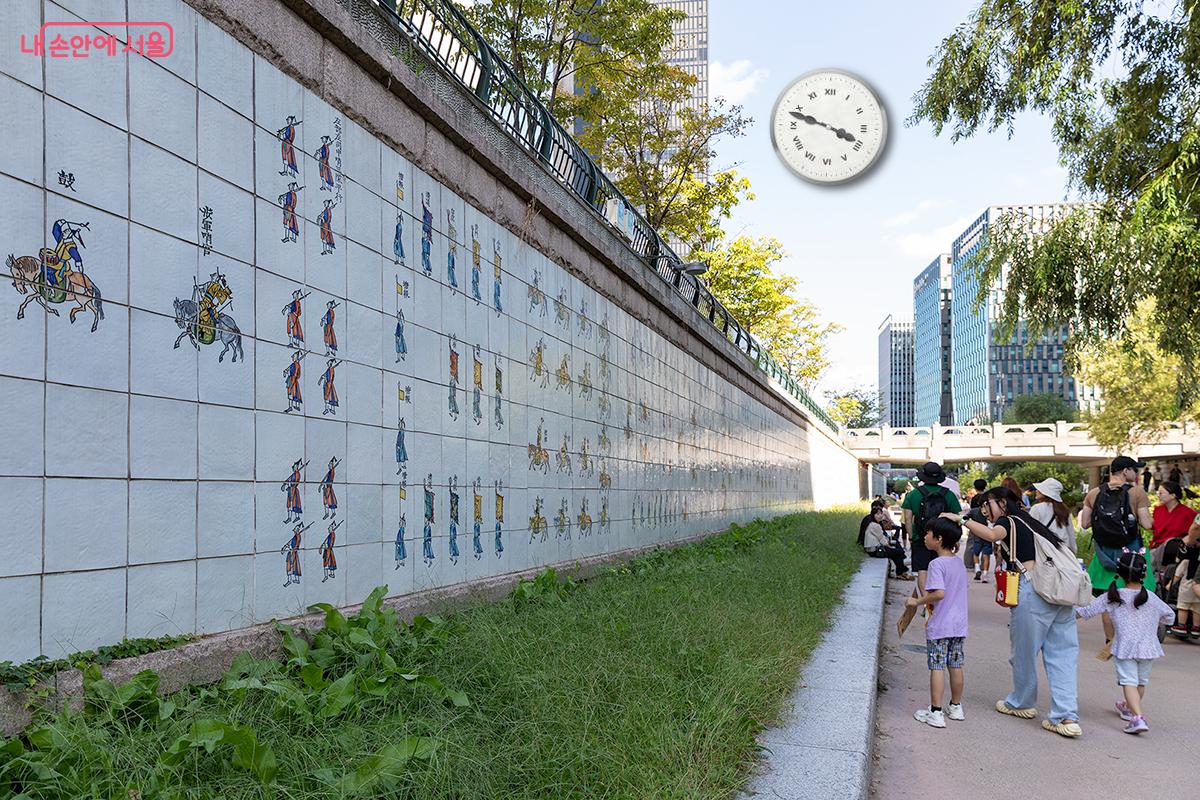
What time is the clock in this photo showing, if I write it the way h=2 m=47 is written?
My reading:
h=3 m=48
